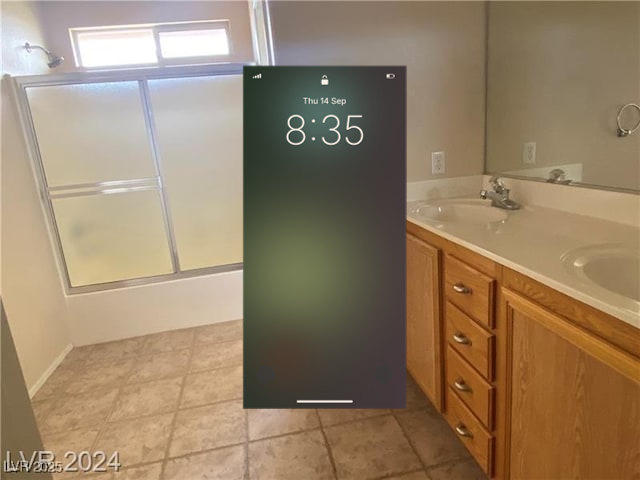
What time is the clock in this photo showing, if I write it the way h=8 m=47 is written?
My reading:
h=8 m=35
